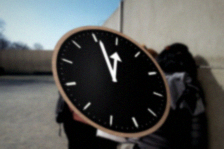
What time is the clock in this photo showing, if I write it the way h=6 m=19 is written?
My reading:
h=1 m=1
